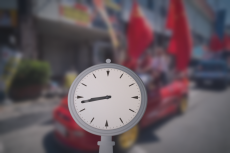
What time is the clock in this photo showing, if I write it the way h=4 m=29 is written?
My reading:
h=8 m=43
